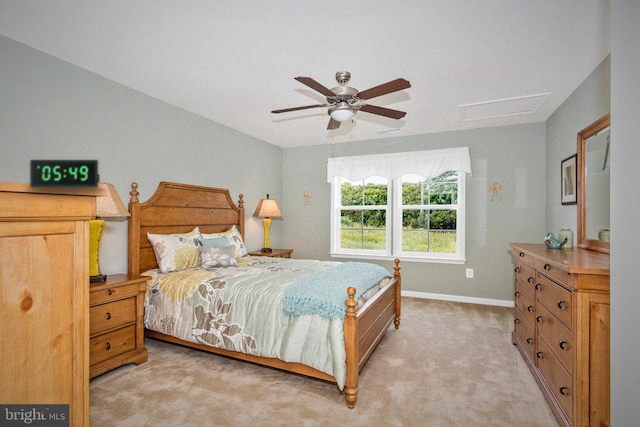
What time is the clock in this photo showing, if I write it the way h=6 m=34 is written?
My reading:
h=5 m=49
